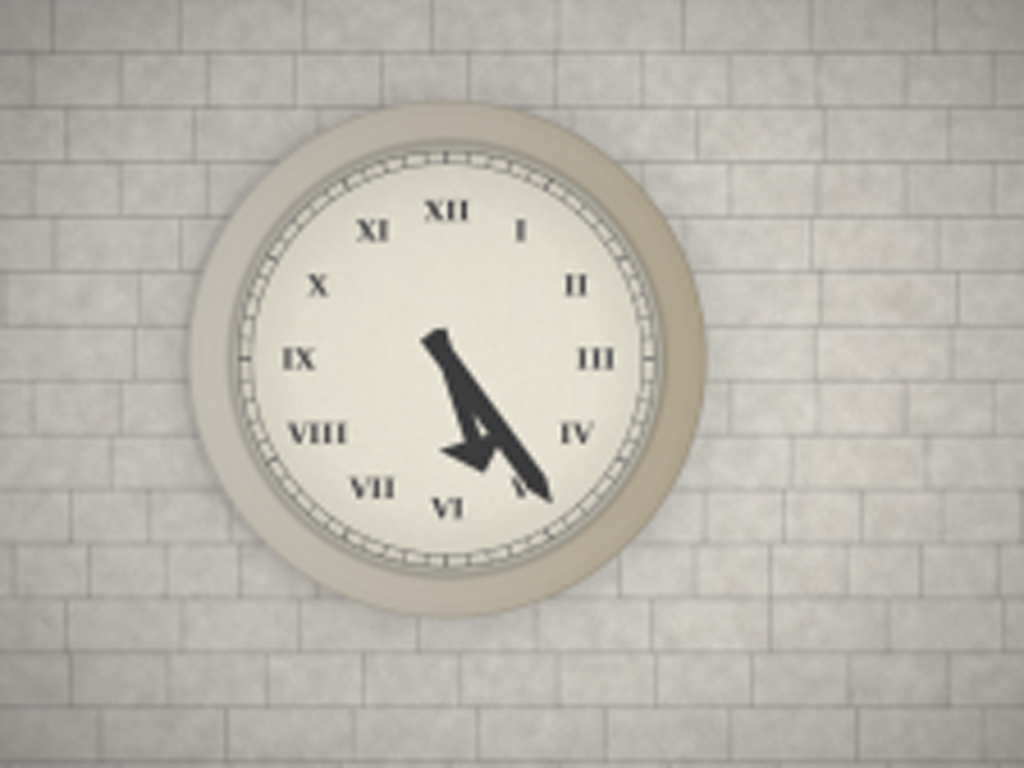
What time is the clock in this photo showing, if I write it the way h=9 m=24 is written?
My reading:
h=5 m=24
